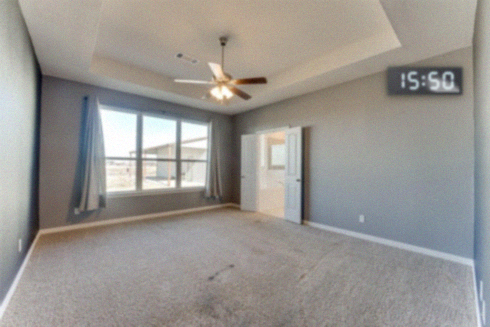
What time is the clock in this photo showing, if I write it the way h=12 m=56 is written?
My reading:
h=15 m=50
